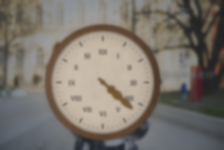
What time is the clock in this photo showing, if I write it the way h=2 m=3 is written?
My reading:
h=4 m=22
